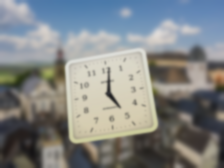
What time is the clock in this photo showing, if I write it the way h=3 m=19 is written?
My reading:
h=5 m=1
